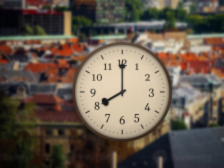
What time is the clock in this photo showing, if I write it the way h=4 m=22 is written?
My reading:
h=8 m=0
